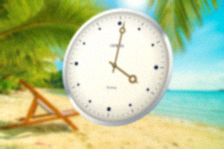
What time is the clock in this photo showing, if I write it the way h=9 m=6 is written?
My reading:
h=4 m=1
